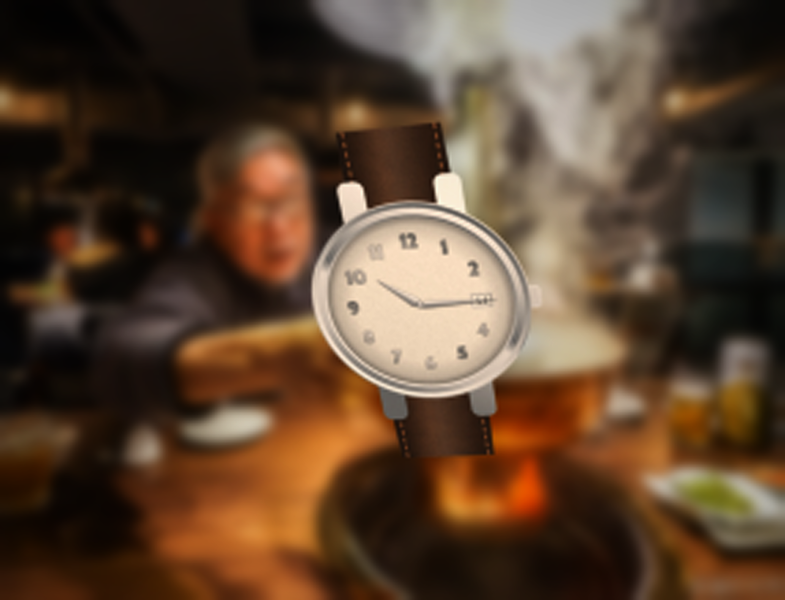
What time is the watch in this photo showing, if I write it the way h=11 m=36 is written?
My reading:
h=10 m=15
